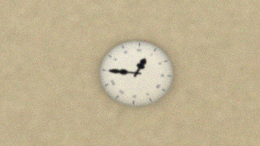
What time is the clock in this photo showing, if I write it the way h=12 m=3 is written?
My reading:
h=12 m=45
